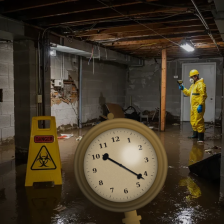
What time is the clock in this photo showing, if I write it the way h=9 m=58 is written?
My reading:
h=10 m=22
